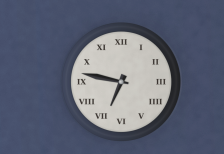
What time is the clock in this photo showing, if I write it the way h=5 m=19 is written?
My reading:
h=6 m=47
